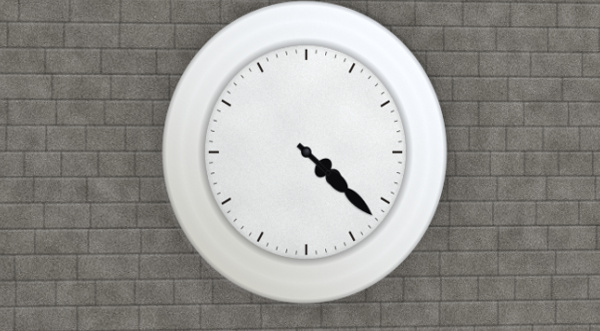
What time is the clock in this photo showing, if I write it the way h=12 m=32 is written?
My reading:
h=4 m=22
